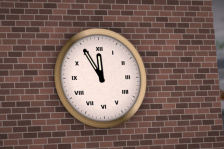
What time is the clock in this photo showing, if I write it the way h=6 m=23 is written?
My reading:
h=11 m=55
